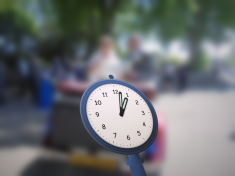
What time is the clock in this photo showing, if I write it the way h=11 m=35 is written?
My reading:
h=1 m=2
